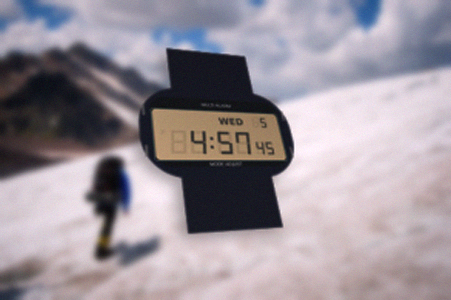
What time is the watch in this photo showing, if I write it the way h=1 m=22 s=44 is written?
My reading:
h=4 m=57 s=45
